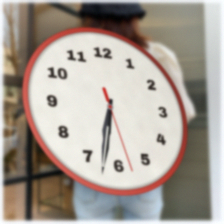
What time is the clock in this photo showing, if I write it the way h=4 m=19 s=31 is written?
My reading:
h=6 m=32 s=28
